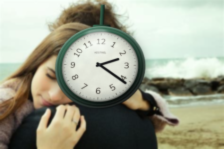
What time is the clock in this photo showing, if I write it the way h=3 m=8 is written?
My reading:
h=2 m=21
